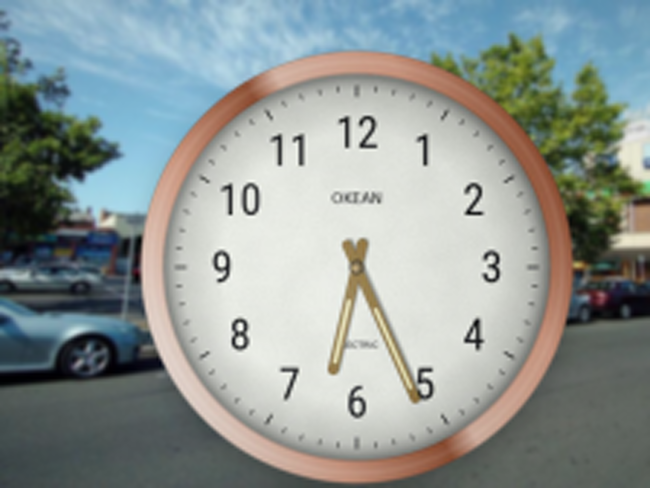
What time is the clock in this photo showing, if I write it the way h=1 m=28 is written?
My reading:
h=6 m=26
